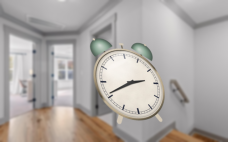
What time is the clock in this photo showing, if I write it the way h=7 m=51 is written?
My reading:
h=2 m=41
